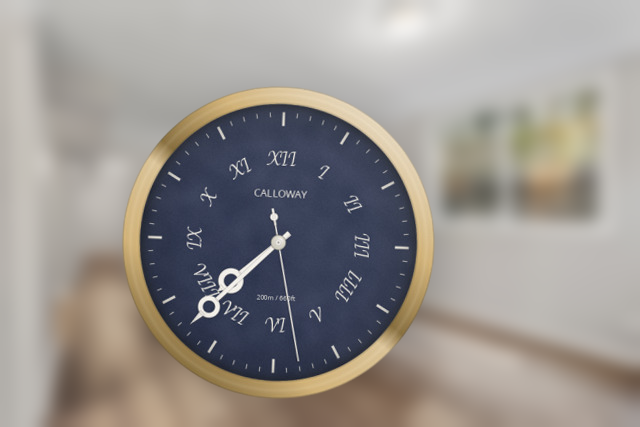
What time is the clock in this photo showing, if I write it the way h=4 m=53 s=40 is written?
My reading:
h=7 m=37 s=28
